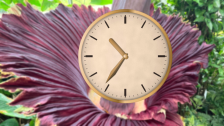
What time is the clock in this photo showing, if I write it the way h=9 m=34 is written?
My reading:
h=10 m=36
